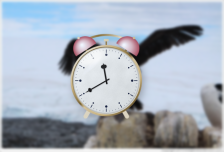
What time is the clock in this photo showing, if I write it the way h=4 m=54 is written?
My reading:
h=11 m=40
